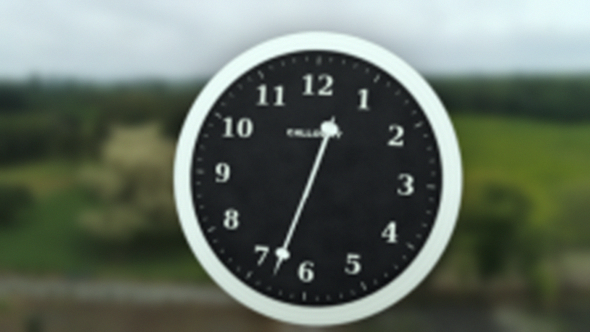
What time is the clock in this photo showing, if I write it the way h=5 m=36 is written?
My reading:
h=12 m=33
